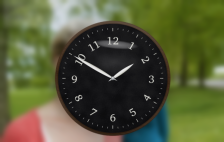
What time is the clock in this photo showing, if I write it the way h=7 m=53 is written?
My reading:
h=1 m=50
